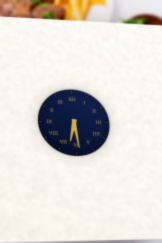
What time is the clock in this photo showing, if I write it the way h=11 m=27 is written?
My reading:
h=6 m=29
